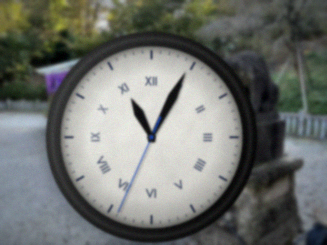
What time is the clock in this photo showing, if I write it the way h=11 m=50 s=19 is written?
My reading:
h=11 m=4 s=34
